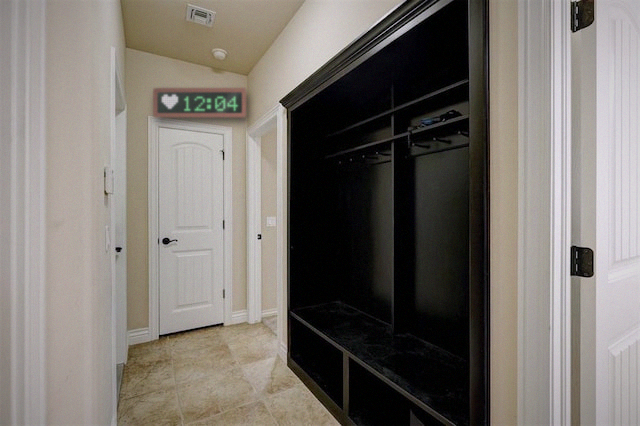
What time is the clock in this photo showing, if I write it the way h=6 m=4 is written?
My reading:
h=12 m=4
